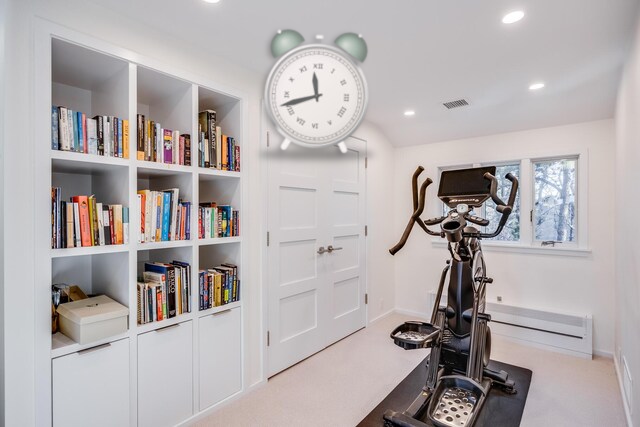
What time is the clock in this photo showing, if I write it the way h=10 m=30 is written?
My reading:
h=11 m=42
